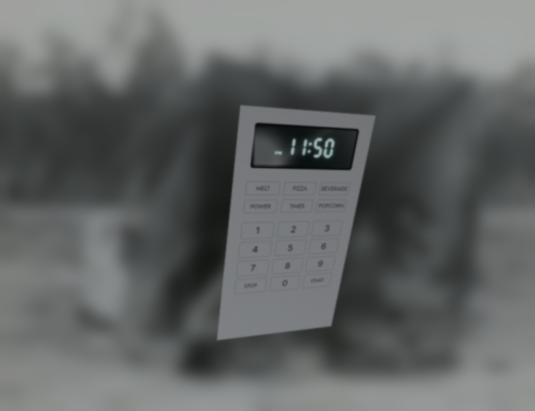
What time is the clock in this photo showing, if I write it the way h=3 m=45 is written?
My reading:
h=11 m=50
